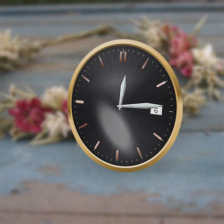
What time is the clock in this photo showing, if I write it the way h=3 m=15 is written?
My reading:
h=12 m=14
